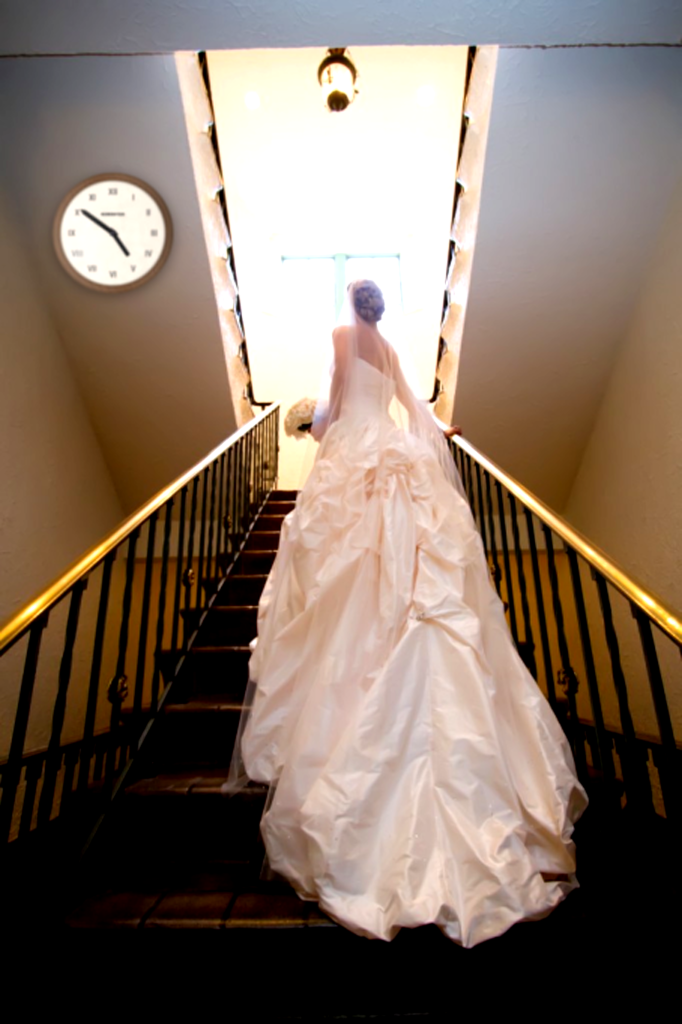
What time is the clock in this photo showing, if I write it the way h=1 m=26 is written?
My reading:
h=4 m=51
